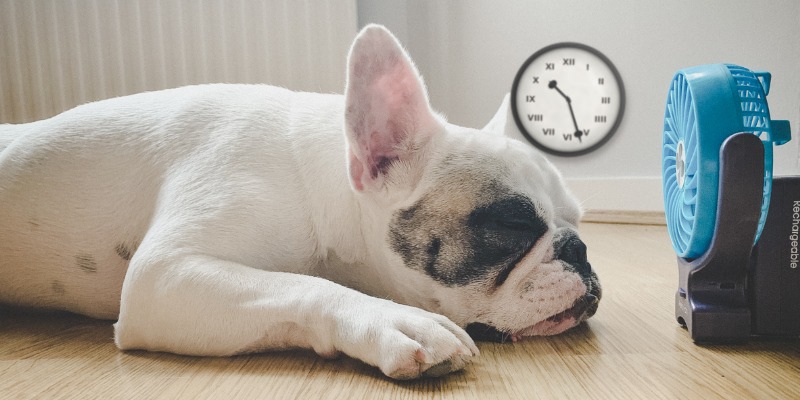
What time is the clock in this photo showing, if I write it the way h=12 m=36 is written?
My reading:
h=10 m=27
